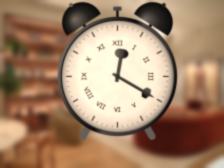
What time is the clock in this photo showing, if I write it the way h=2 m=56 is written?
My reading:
h=12 m=20
